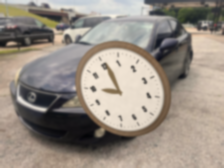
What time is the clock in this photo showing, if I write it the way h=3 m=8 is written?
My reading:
h=10 m=1
